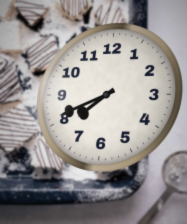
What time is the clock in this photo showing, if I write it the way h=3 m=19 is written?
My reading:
h=7 m=41
